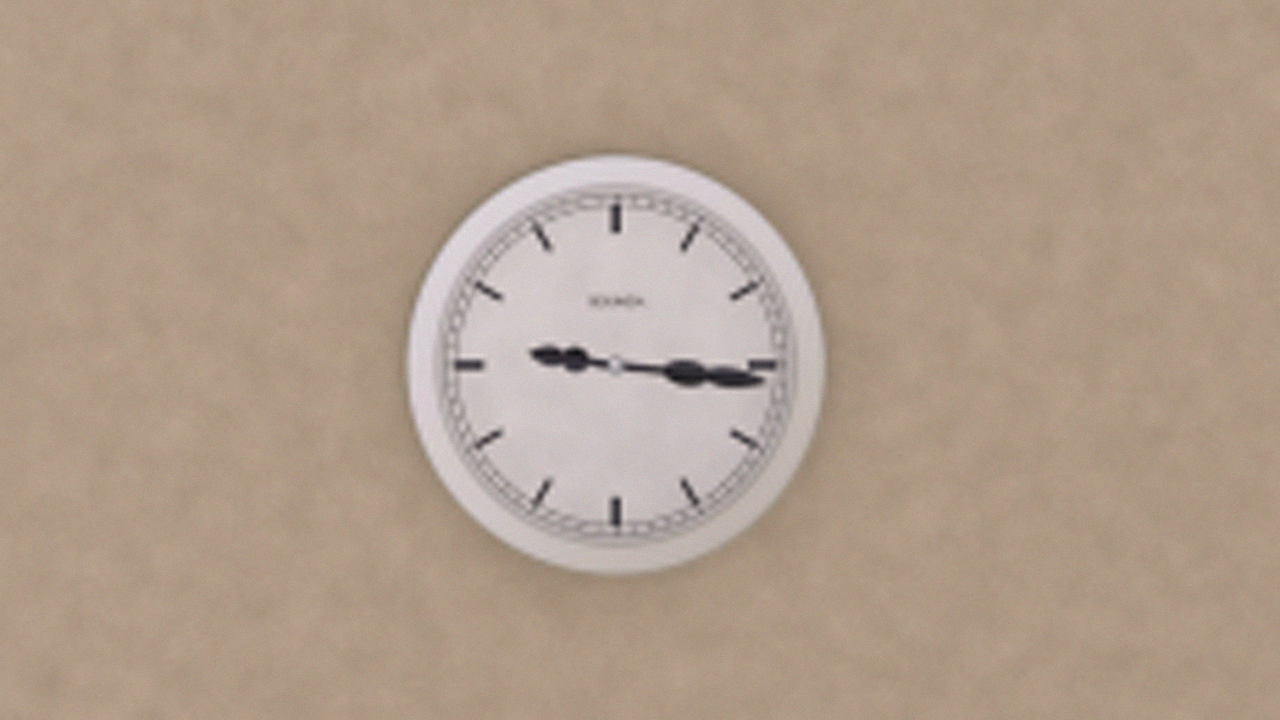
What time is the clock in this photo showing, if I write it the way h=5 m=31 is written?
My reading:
h=9 m=16
